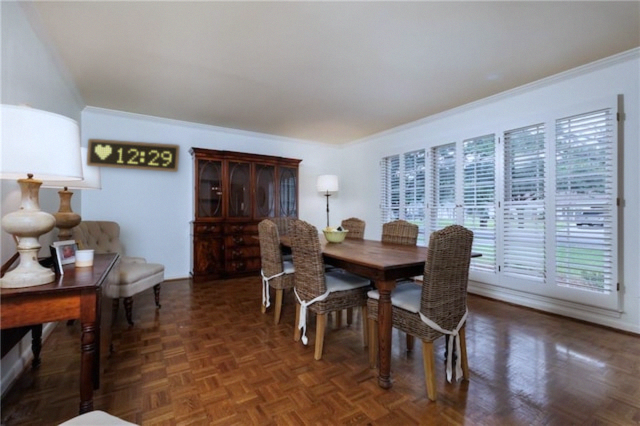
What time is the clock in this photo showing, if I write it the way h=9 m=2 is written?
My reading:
h=12 m=29
